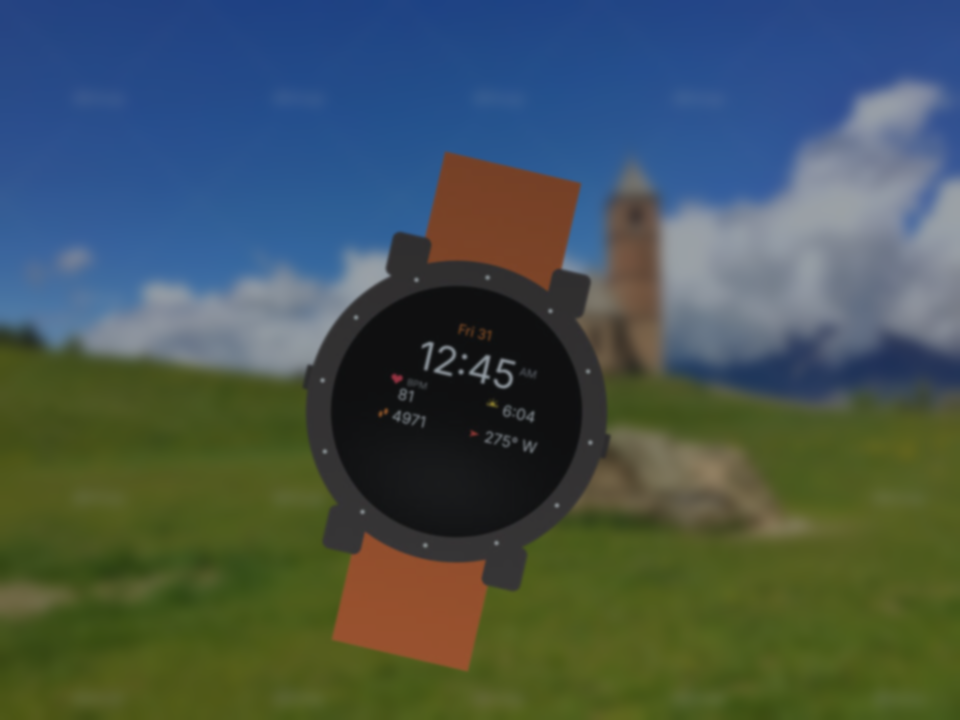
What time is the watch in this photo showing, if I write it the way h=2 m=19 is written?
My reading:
h=12 m=45
